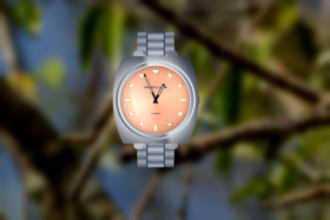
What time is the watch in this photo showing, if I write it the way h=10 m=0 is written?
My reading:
h=12 m=56
